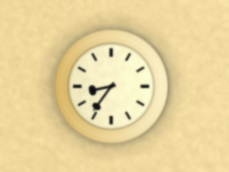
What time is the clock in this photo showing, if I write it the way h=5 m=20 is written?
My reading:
h=8 m=36
